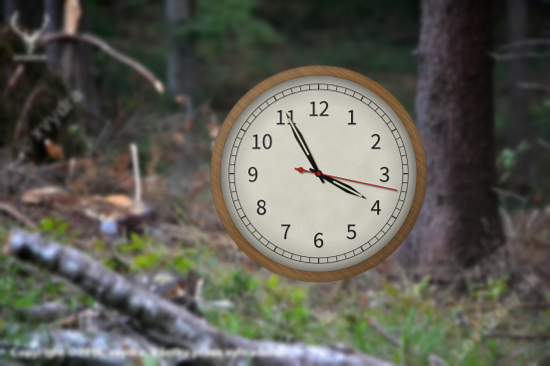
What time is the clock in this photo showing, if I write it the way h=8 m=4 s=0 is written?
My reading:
h=3 m=55 s=17
